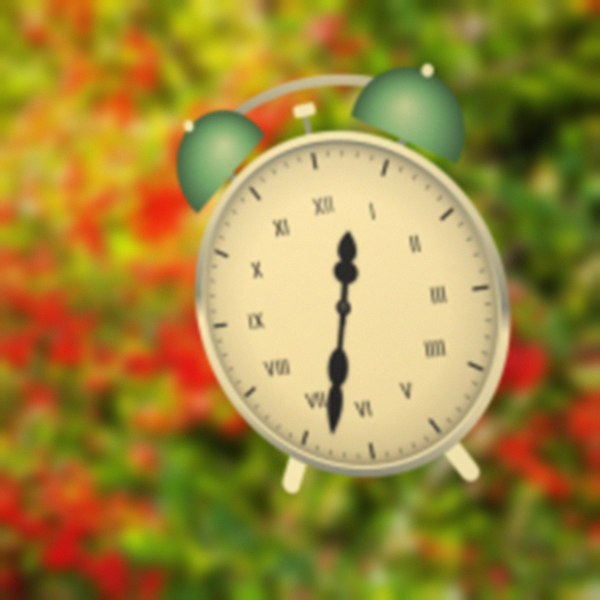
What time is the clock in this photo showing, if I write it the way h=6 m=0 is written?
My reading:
h=12 m=33
